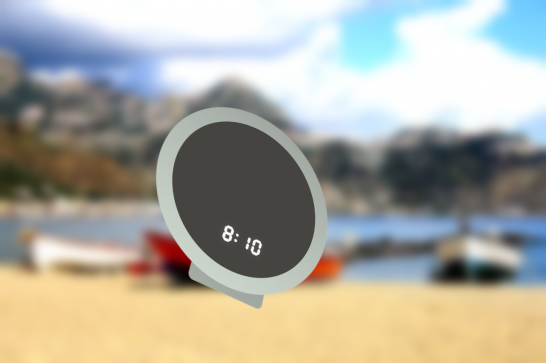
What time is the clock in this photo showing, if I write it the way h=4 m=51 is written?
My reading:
h=8 m=10
